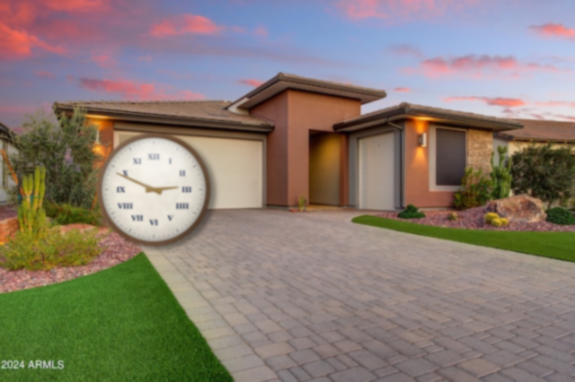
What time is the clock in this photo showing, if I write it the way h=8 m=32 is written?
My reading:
h=2 m=49
